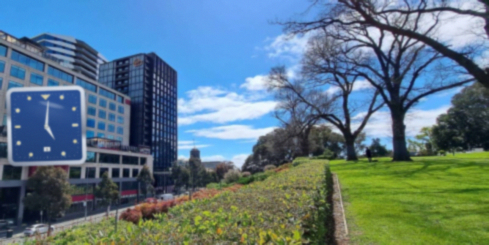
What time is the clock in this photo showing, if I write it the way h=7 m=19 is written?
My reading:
h=5 m=1
